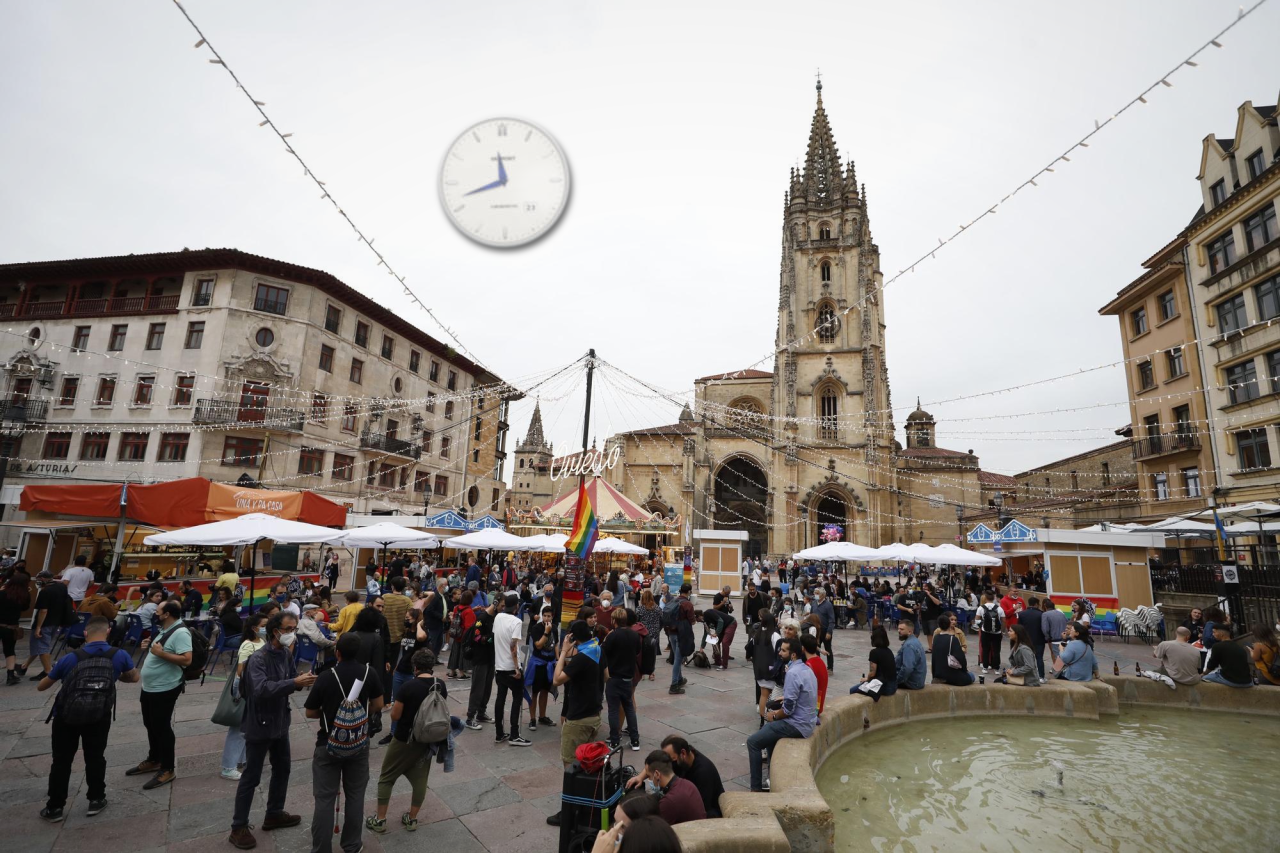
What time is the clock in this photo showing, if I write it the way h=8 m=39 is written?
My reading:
h=11 m=42
